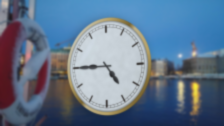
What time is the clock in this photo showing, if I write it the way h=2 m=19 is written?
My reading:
h=4 m=45
